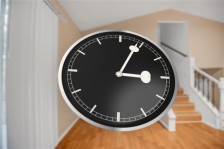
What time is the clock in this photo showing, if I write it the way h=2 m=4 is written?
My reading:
h=3 m=4
